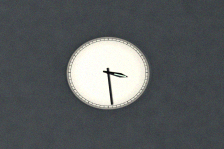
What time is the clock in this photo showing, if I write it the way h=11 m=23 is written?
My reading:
h=3 m=29
